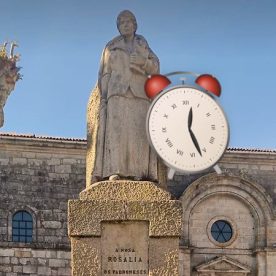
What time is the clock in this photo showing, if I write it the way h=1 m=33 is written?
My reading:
h=12 m=27
